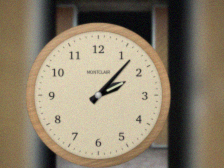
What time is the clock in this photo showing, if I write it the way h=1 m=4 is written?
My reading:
h=2 m=7
